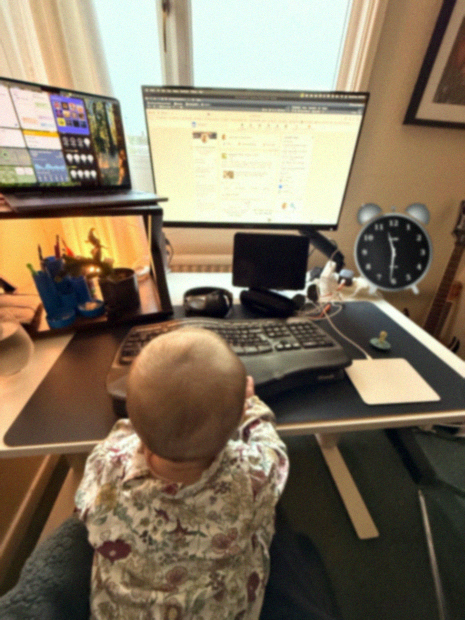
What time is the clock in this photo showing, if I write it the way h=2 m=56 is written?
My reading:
h=11 m=31
